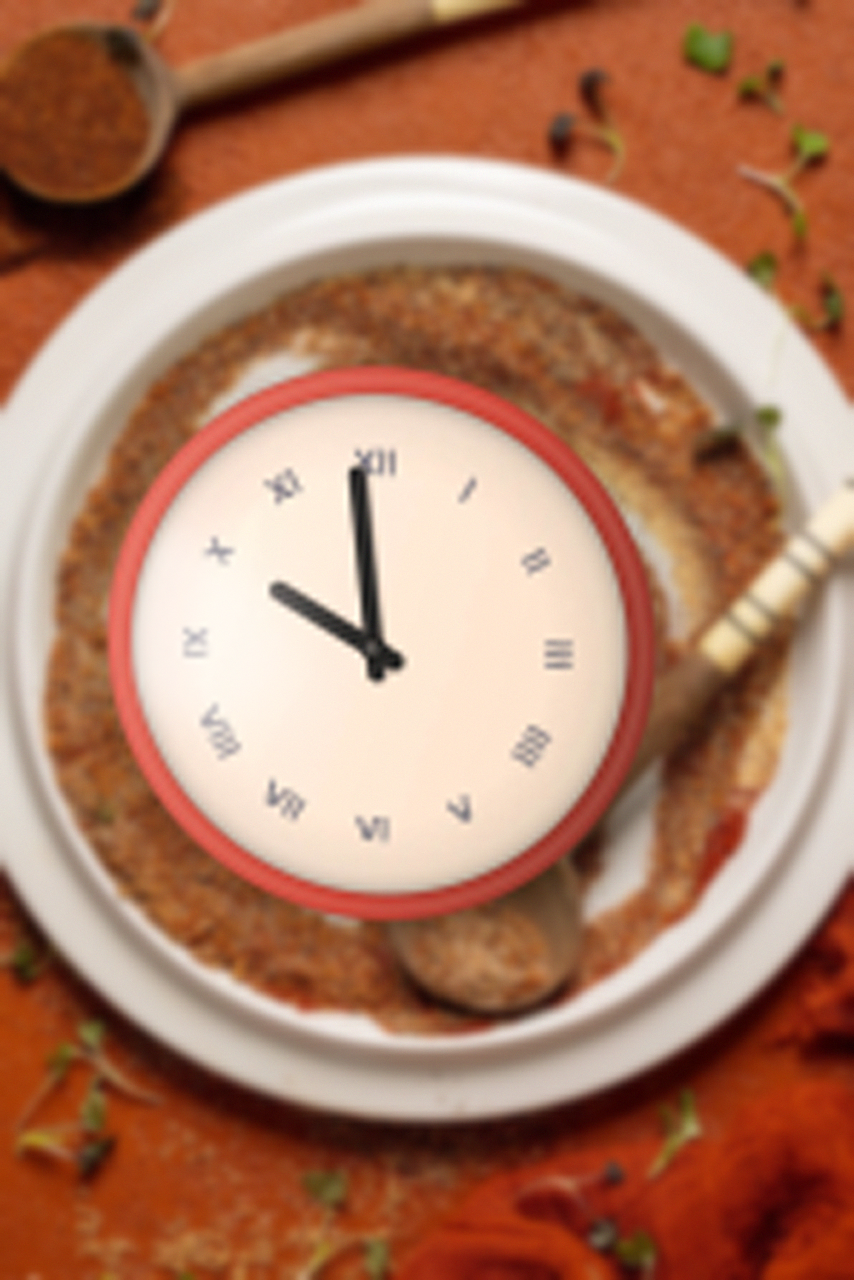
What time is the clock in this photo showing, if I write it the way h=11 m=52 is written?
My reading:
h=9 m=59
